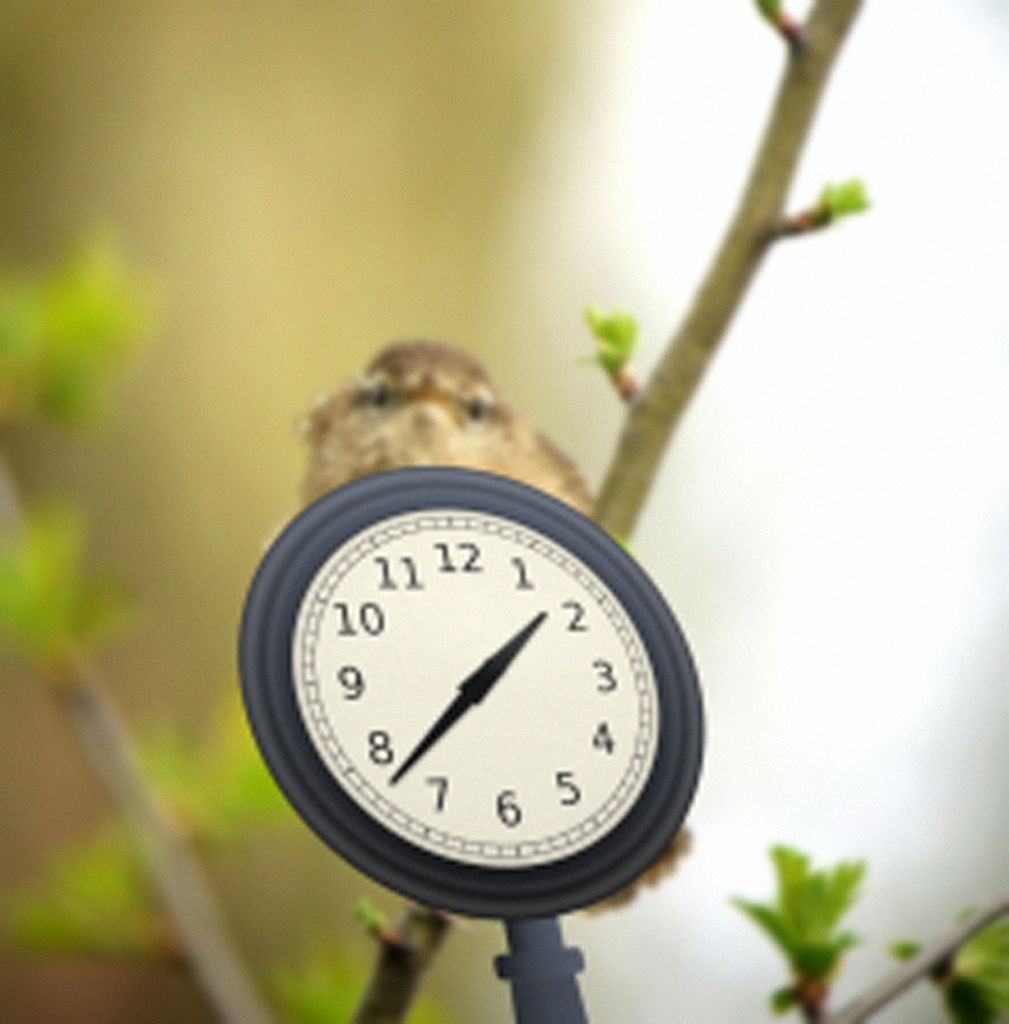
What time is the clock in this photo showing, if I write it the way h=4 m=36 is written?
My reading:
h=1 m=38
